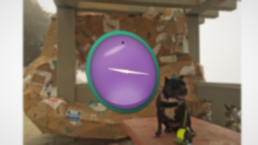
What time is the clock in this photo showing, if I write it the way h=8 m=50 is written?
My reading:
h=9 m=16
